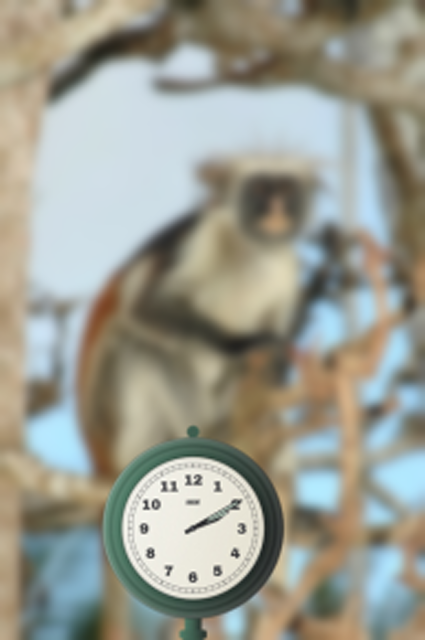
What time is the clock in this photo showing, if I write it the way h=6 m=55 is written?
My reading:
h=2 m=10
